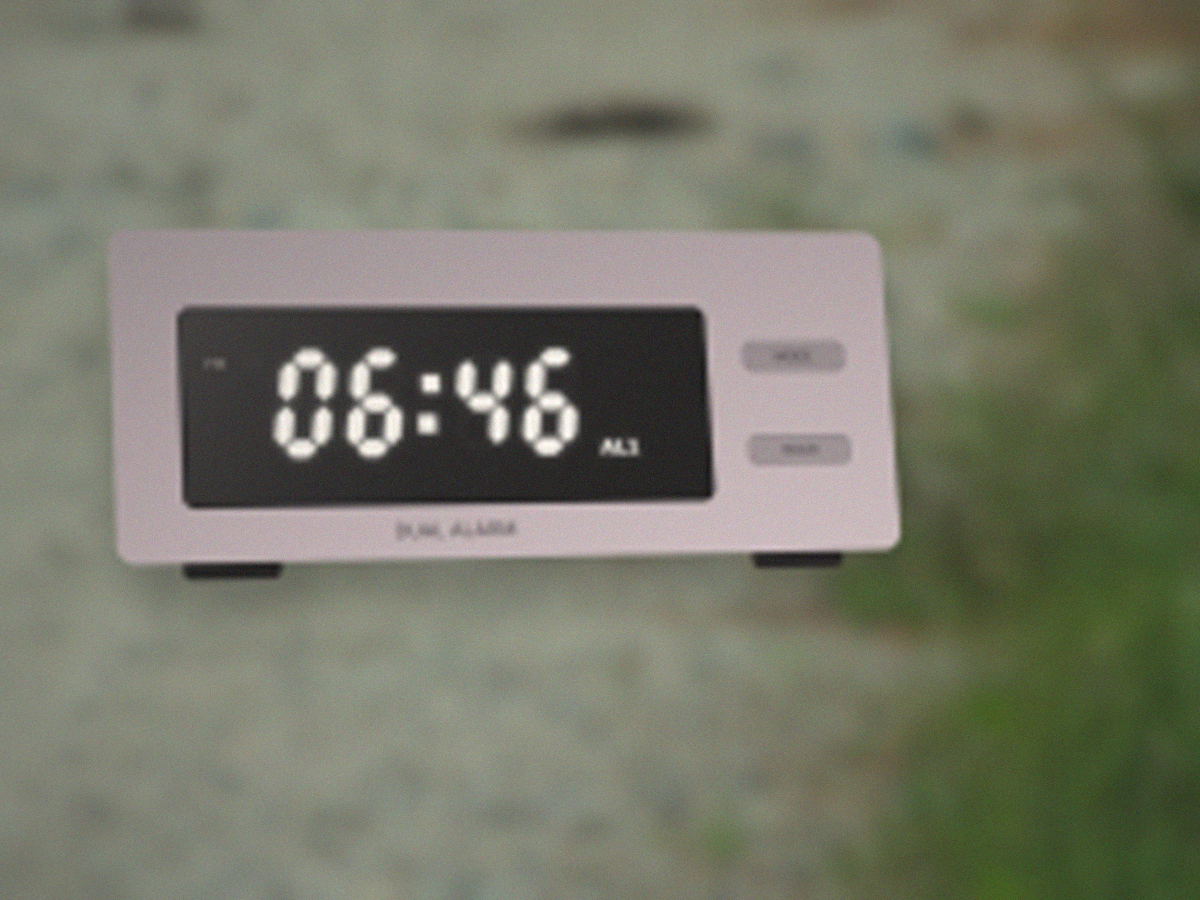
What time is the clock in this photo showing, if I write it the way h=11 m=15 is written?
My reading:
h=6 m=46
